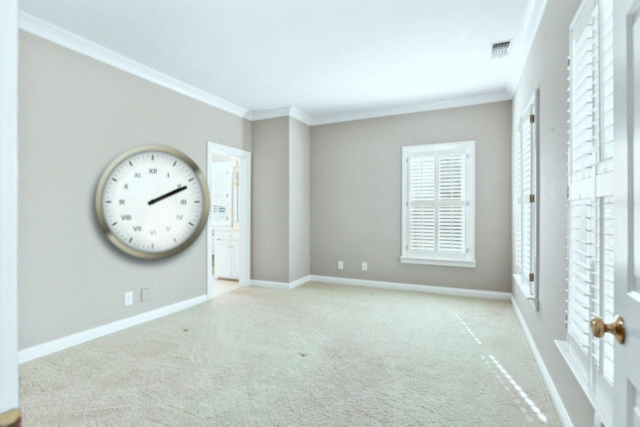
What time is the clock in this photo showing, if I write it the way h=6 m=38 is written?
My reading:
h=2 m=11
